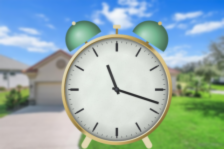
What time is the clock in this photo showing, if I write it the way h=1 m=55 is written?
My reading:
h=11 m=18
